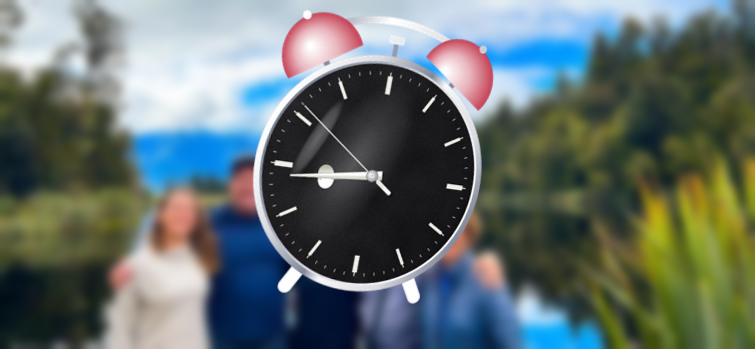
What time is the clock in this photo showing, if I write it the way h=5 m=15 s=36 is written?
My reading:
h=8 m=43 s=51
